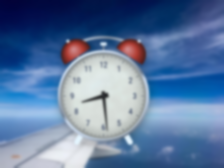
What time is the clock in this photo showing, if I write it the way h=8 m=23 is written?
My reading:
h=8 m=29
